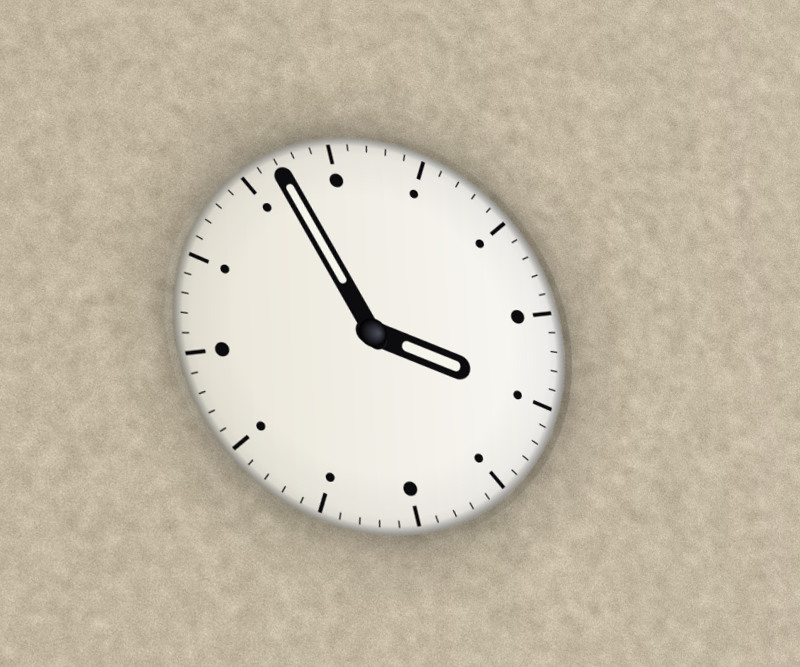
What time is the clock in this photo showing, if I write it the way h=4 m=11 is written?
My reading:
h=3 m=57
